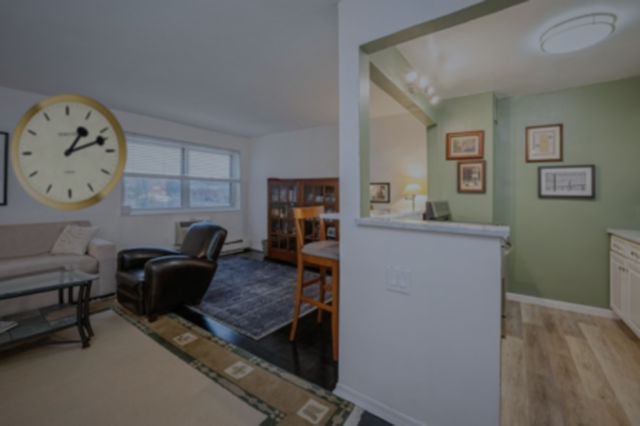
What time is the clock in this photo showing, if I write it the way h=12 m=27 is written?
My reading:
h=1 m=12
